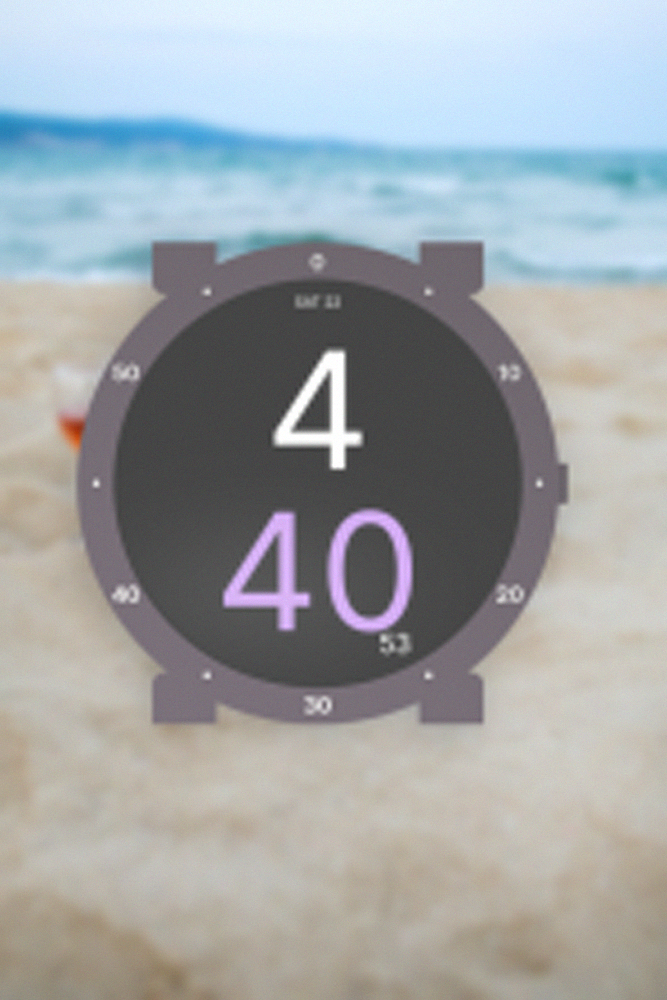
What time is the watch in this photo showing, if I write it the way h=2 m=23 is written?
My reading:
h=4 m=40
